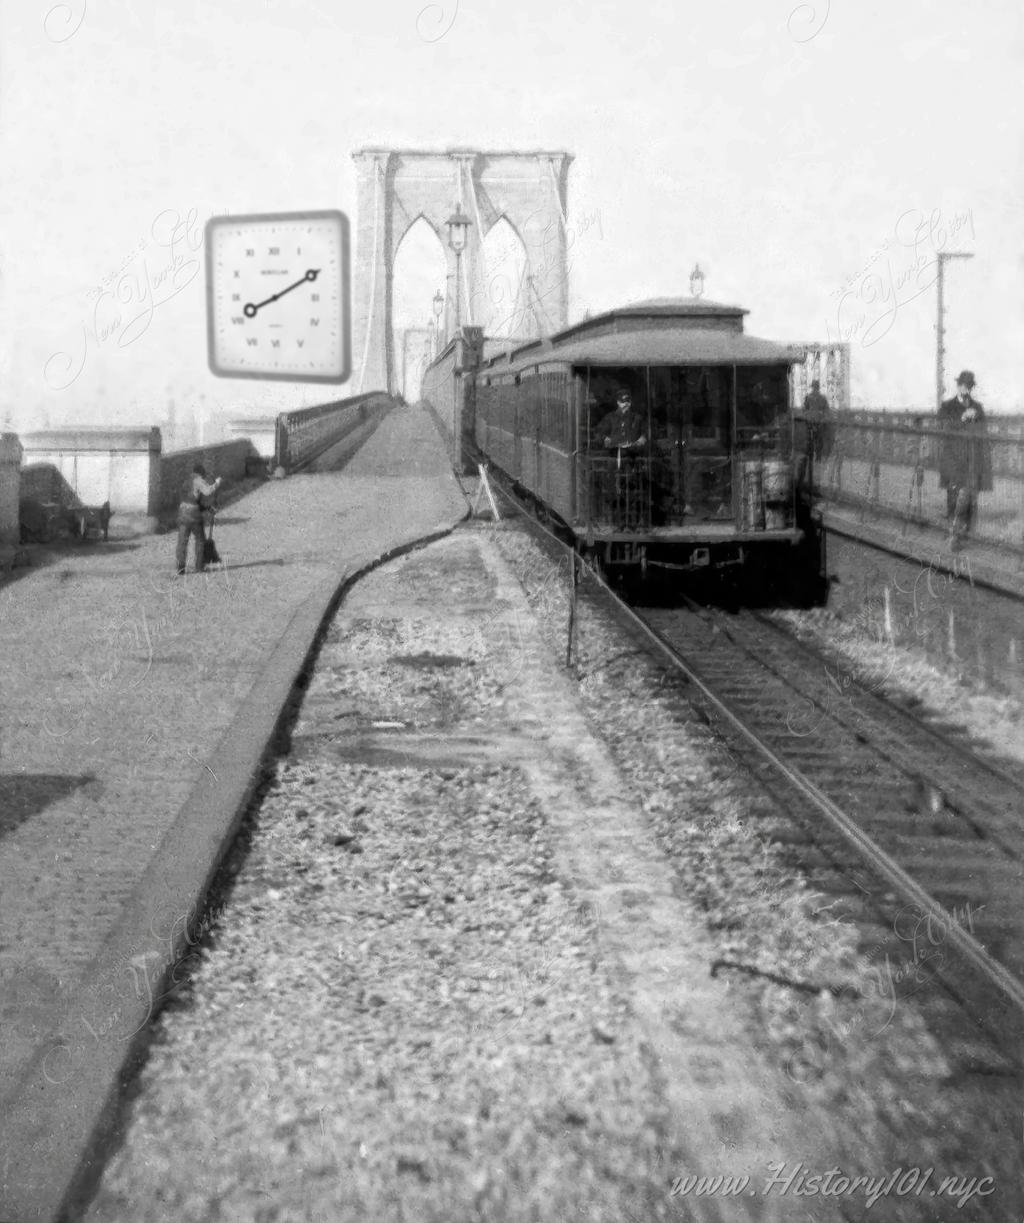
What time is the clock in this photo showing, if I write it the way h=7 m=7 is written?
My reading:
h=8 m=10
